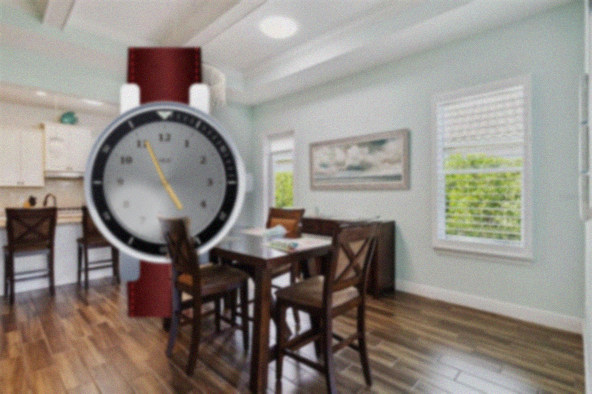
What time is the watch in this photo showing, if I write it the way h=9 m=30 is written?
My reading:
h=4 m=56
